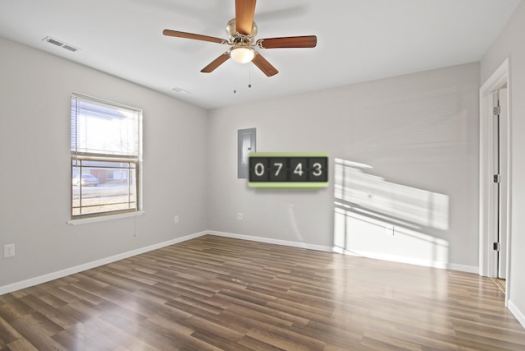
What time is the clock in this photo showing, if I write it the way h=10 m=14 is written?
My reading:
h=7 m=43
